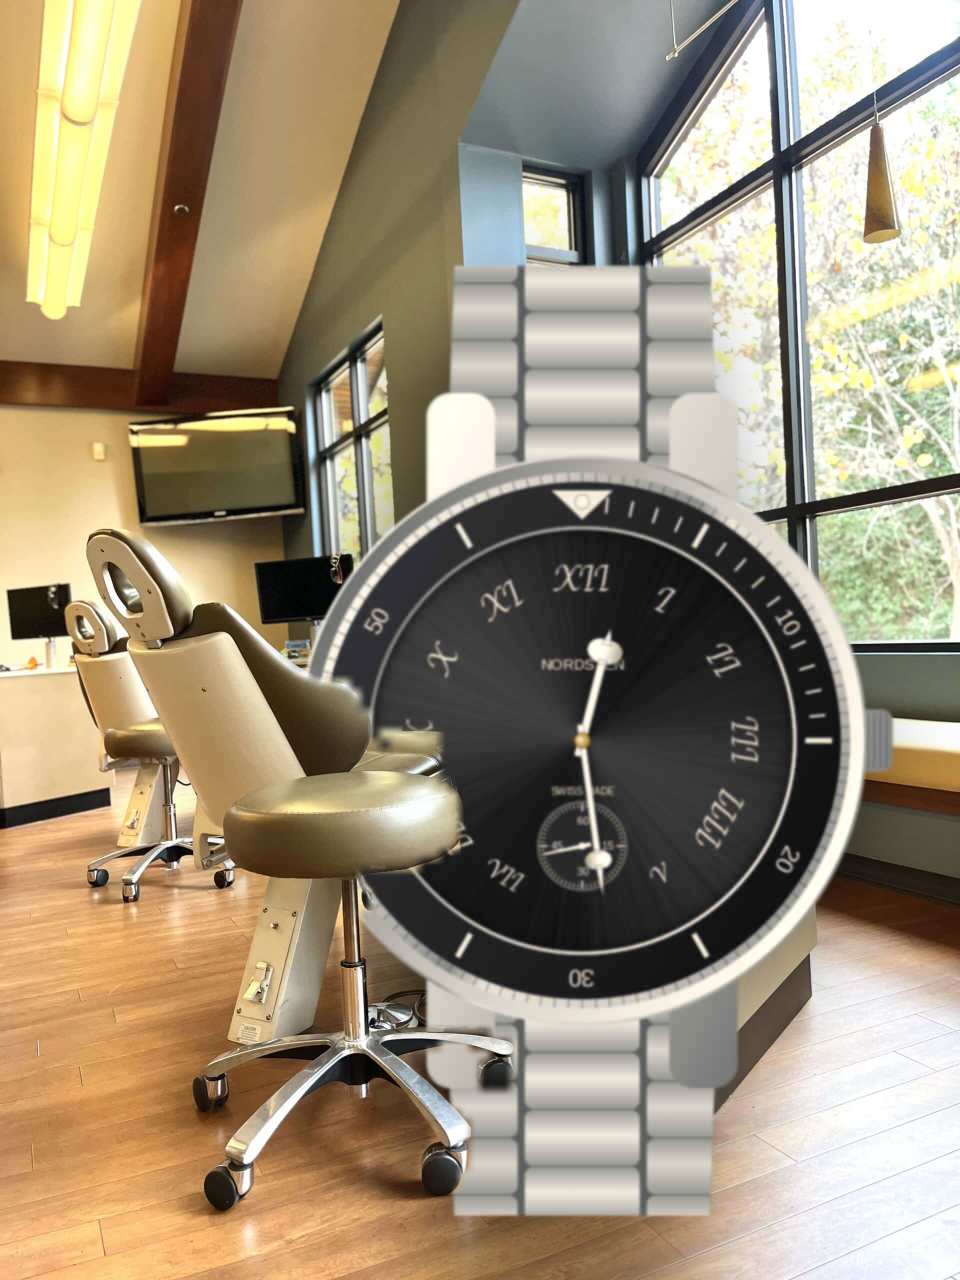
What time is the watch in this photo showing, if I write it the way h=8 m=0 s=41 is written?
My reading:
h=12 m=28 s=43
